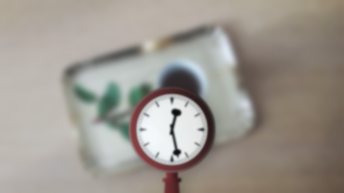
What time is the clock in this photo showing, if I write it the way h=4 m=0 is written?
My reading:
h=12 m=28
